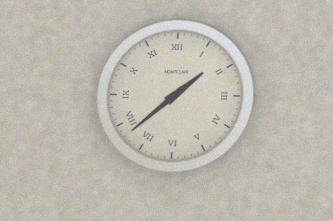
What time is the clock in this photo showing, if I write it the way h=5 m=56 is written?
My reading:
h=1 m=38
